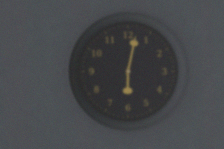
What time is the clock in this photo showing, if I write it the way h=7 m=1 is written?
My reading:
h=6 m=2
